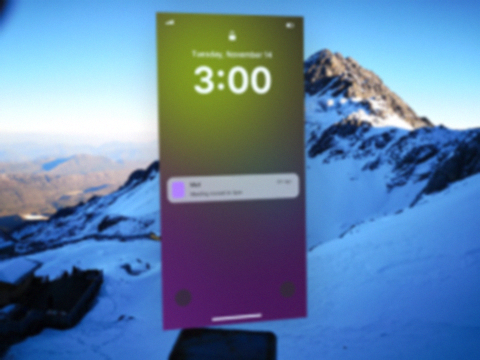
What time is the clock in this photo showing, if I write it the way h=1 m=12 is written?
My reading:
h=3 m=0
